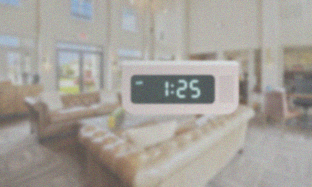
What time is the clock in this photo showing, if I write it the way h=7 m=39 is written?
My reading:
h=1 m=25
